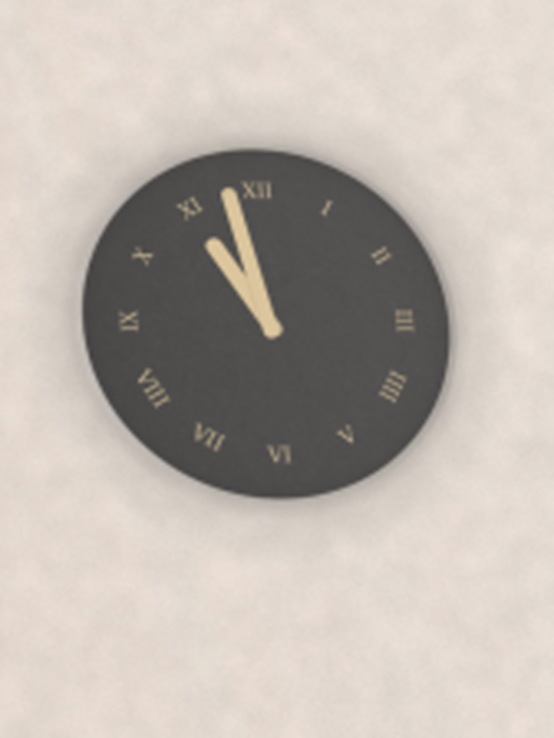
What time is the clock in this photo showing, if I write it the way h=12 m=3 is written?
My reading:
h=10 m=58
